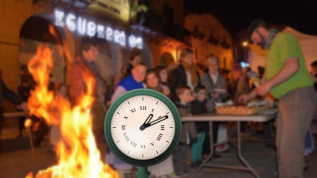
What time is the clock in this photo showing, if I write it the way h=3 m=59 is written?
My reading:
h=1 m=11
